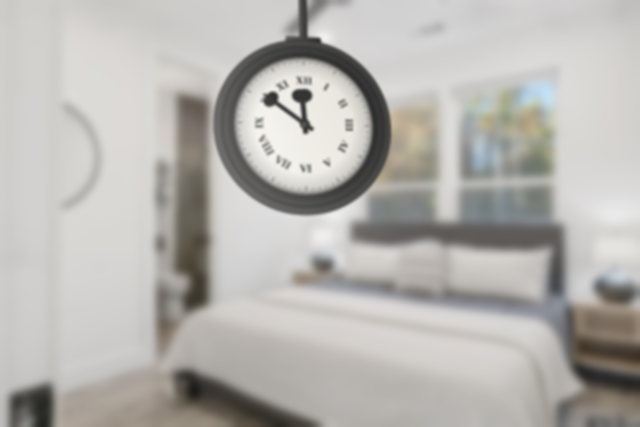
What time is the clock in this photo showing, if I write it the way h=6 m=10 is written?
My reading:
h=11 m=51
